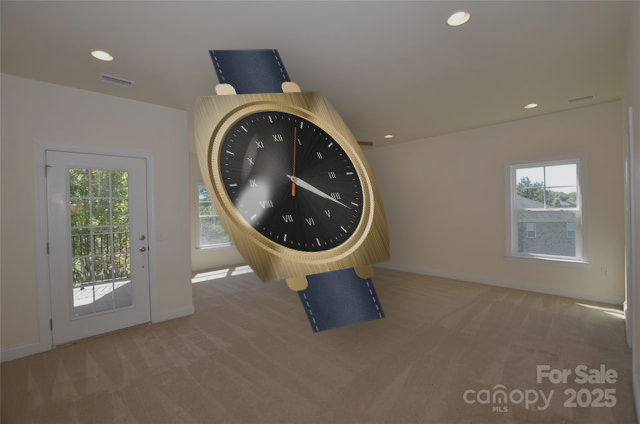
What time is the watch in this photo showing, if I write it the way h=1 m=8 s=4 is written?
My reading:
h=4 m=21 s=4
